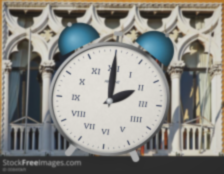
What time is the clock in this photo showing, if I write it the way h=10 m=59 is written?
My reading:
h=2 m=0
